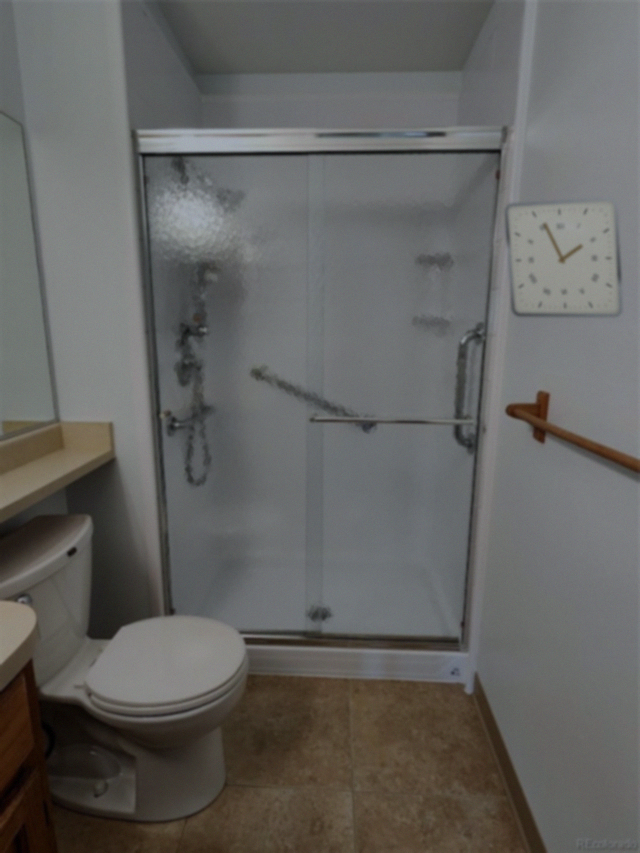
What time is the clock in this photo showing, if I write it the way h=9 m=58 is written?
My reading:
h=1 m=56
